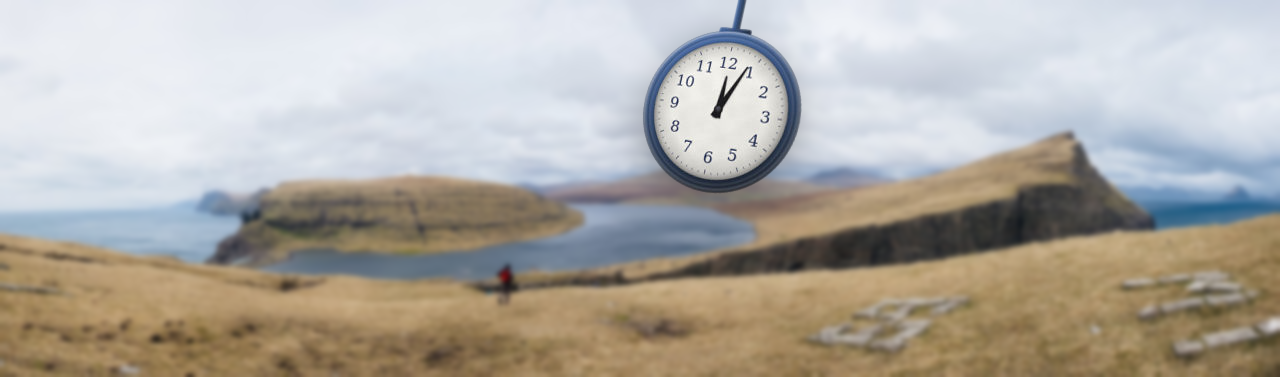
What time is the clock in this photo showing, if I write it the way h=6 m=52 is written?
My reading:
h=12 m=4
